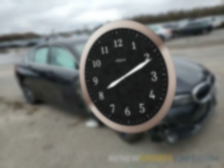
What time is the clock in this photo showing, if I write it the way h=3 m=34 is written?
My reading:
h=8 m=11
